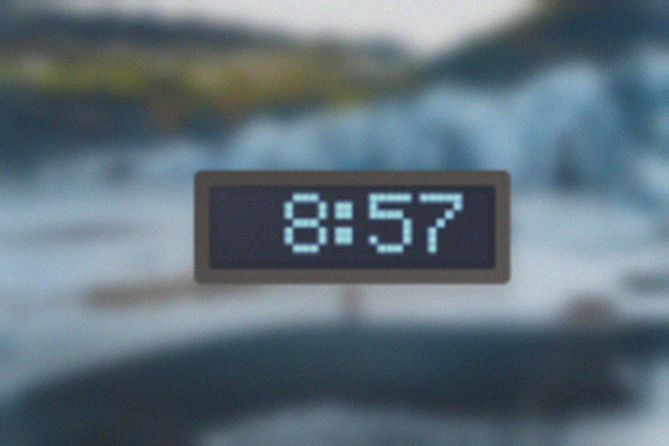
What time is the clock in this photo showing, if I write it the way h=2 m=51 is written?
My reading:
h=8 m=57
